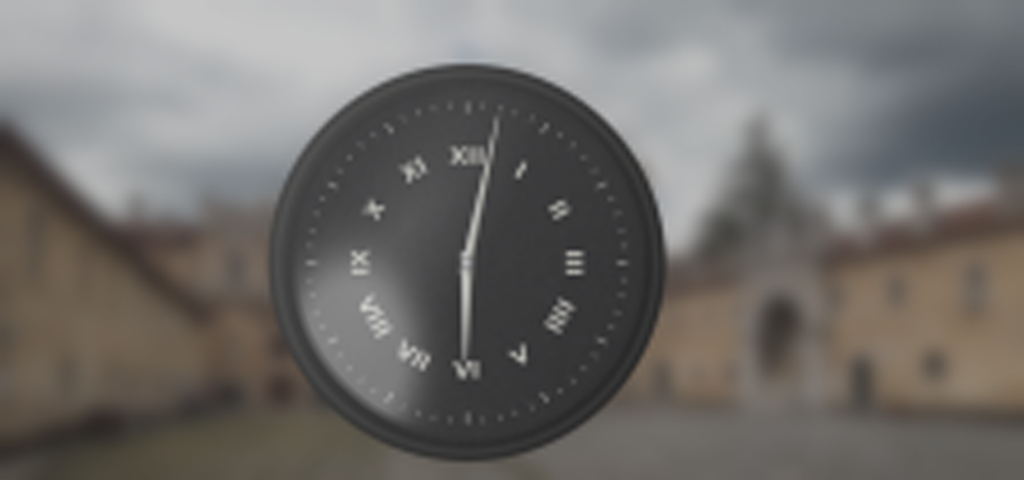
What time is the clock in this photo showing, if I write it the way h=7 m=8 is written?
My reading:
h=6 m=2
